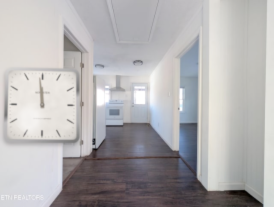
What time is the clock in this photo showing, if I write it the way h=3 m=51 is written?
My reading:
h=11 m=59
